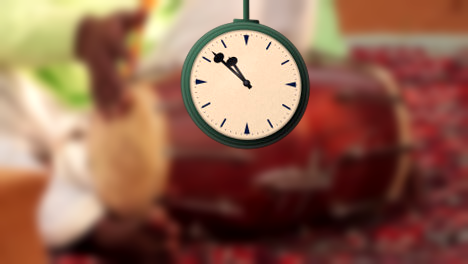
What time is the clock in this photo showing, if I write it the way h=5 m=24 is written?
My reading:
h=10 m=52
